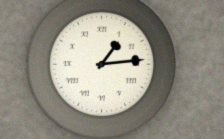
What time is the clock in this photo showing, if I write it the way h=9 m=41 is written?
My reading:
h=1 m=14
